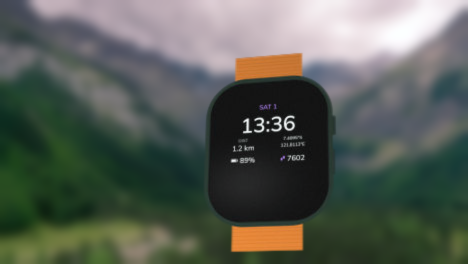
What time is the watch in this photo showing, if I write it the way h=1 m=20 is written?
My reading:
h=13 m=36
